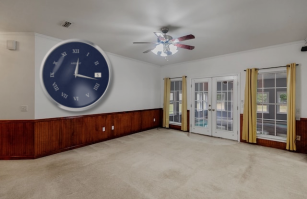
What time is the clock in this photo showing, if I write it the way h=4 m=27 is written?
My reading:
h=12 m=17
